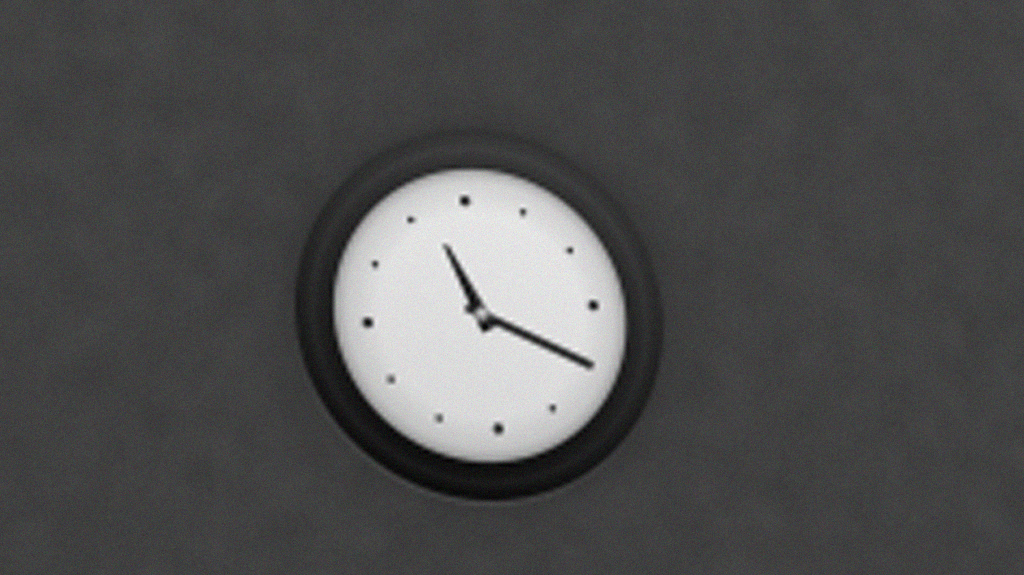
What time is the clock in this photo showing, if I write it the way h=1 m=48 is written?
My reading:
h=11 m=20
